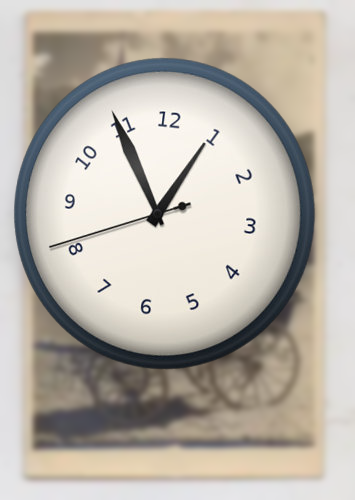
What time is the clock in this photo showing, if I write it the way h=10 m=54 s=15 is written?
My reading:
h=12 m=54 s=41
